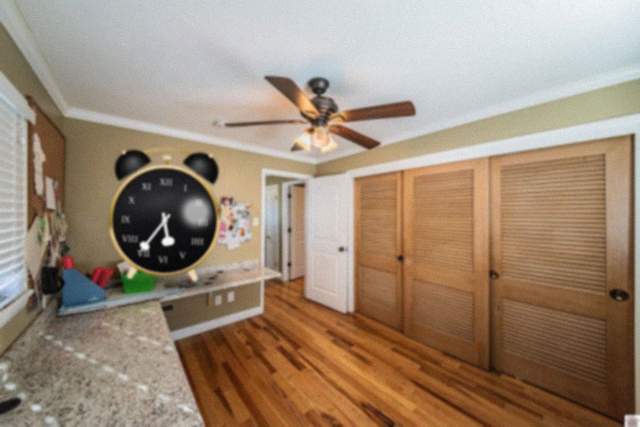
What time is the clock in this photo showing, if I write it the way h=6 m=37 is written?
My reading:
h=5 m=36
